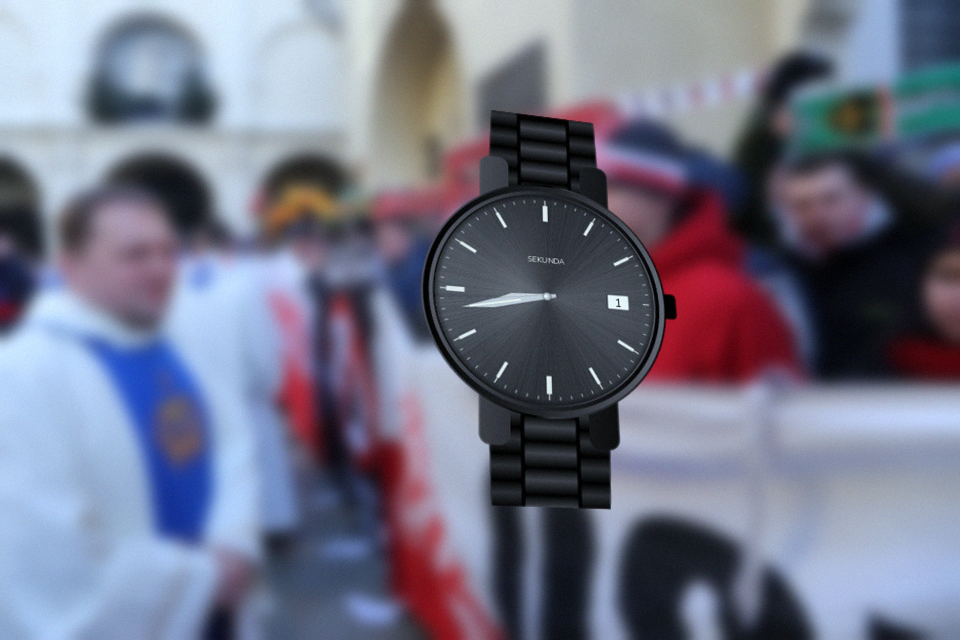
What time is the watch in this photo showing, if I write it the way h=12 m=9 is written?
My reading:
h=8 m=43
